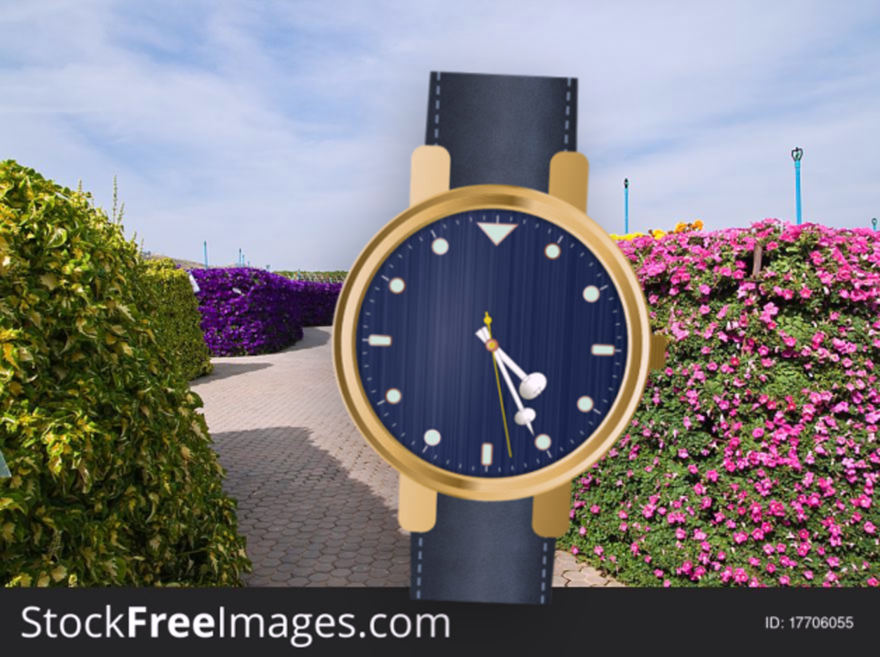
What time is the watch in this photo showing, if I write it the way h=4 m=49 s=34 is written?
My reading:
h=4 m=25 s=28
